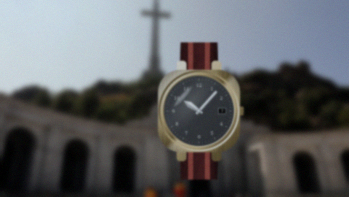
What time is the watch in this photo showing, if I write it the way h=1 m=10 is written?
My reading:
h=10 m=7
